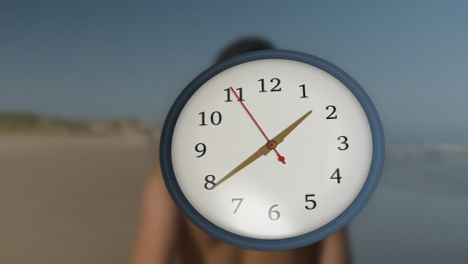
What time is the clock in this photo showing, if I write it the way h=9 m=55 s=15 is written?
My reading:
h=1 m=38 s=55
